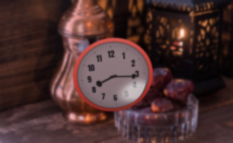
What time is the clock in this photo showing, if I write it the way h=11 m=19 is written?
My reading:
h=8 m=16
